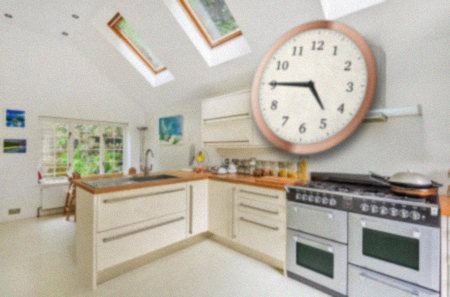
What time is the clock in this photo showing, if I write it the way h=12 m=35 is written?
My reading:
h=4 m=45
